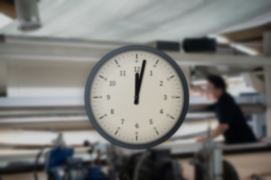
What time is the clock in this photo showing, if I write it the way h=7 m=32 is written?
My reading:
h=12 m=2
